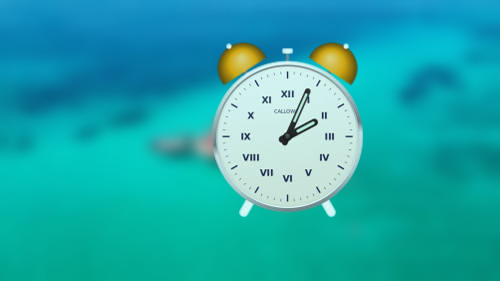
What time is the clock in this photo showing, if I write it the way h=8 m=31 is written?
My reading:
h=2 m=4
